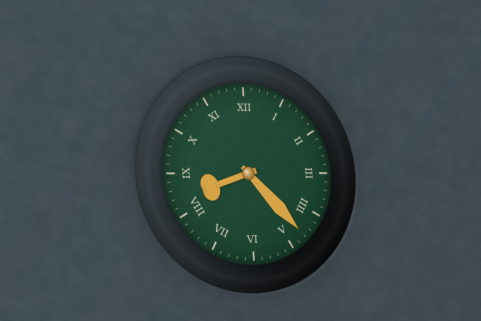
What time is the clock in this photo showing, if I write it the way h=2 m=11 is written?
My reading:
h=8 m=23
